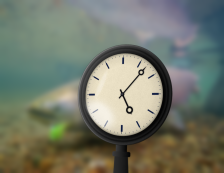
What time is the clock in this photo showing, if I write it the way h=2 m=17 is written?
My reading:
h=5 m=7
